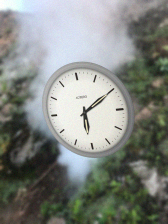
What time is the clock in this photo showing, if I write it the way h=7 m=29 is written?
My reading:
h=6 m=10
